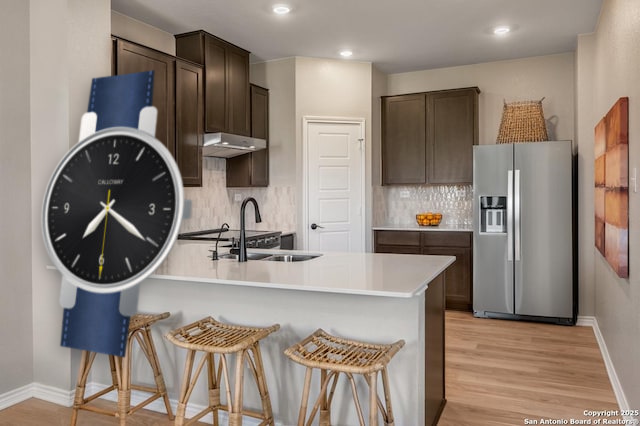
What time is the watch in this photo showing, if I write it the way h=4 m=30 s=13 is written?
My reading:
h=7 m=20 s=30
